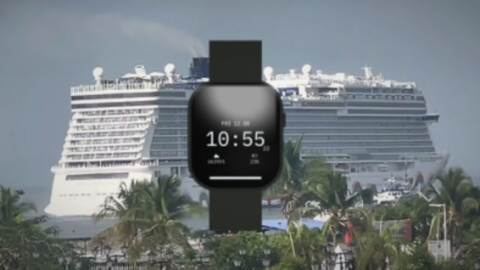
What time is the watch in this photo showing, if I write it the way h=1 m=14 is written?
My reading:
h=10 m=55
